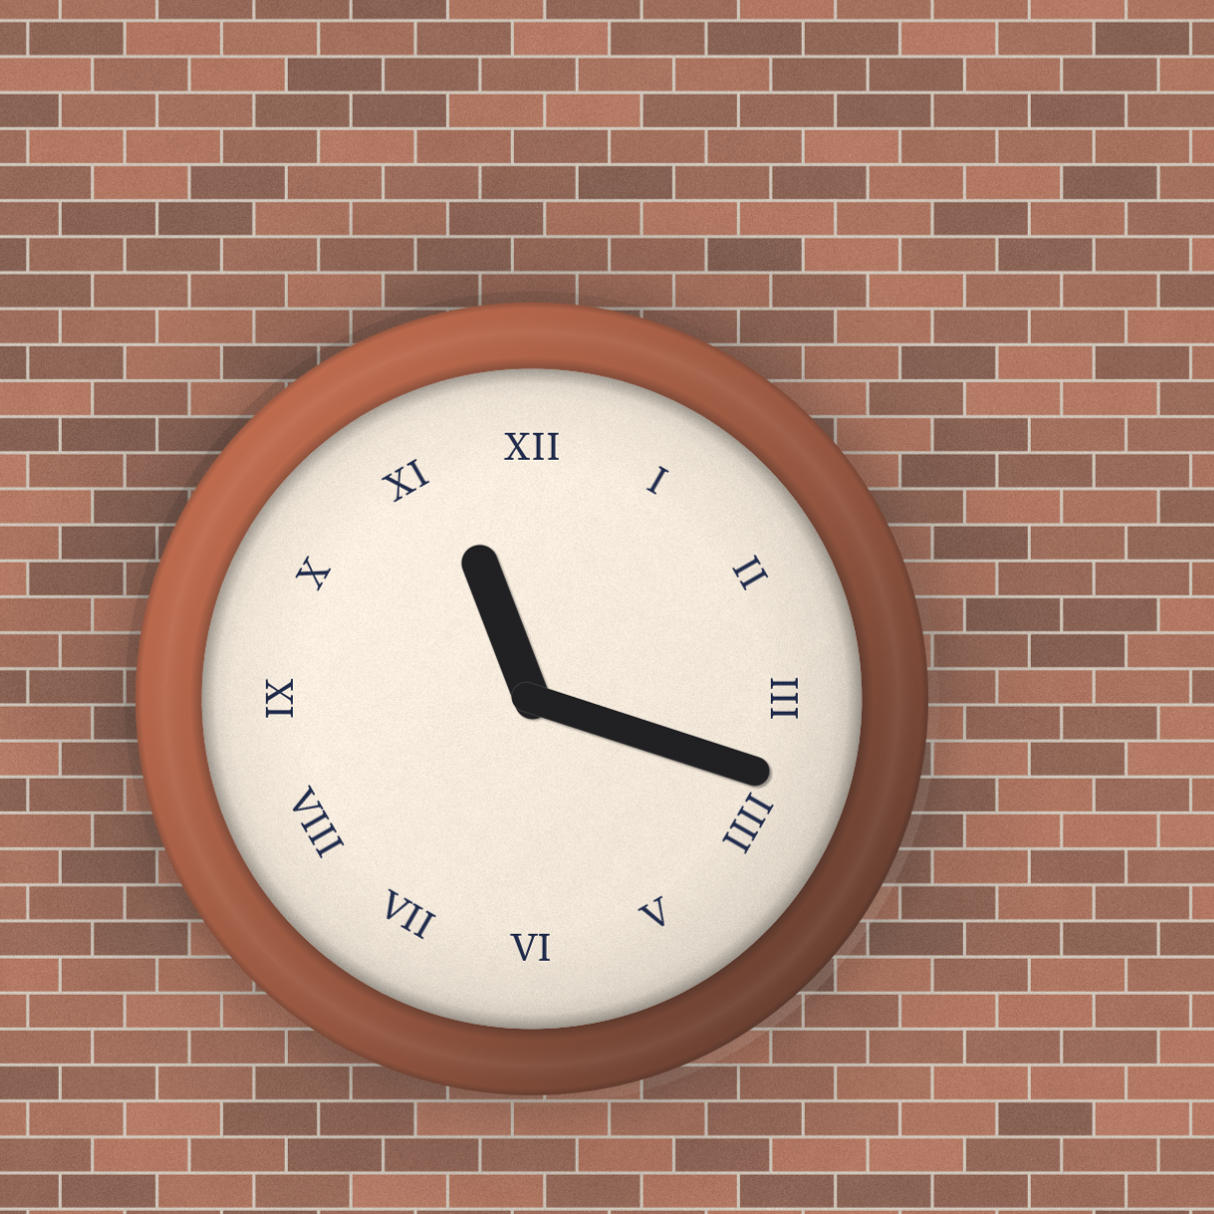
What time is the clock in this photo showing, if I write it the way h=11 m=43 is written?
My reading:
h=11 m=18
